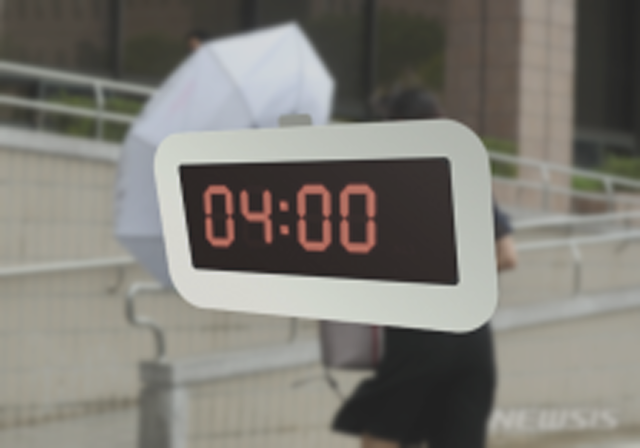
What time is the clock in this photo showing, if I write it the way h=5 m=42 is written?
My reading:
h=4 m=0
